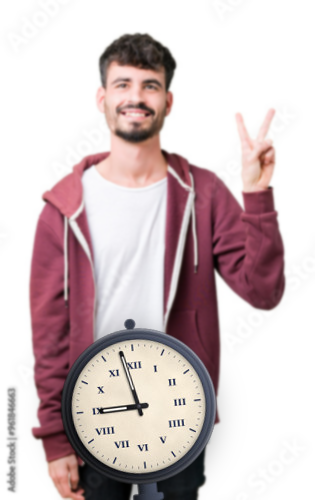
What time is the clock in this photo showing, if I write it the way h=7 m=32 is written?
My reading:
h=8 m=58
